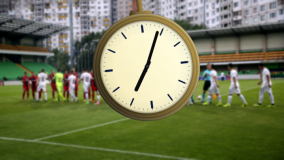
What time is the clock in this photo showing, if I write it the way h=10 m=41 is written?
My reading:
h=7 m=4
